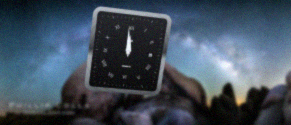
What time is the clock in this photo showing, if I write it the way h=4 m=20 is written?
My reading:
h=11 m=59
